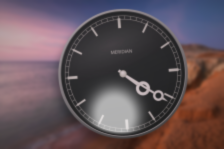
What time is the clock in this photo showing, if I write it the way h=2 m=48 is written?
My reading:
h=4 m=21
